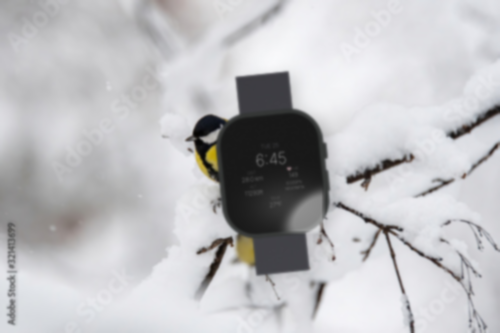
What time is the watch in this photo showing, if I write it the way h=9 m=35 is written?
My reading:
h=6 m=45
